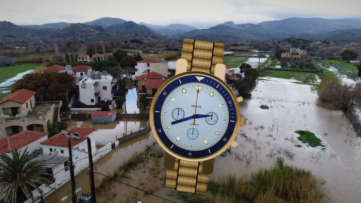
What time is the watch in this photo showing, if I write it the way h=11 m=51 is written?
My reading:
h=2 m=41
